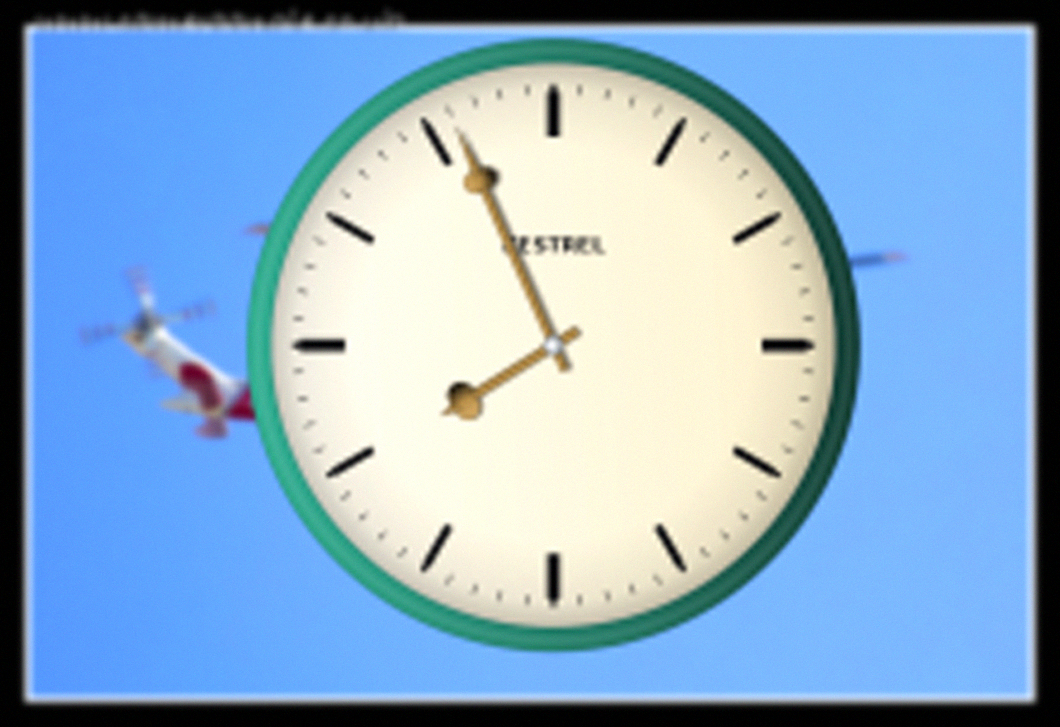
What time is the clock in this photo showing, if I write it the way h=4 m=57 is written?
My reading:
h=7 m=56
